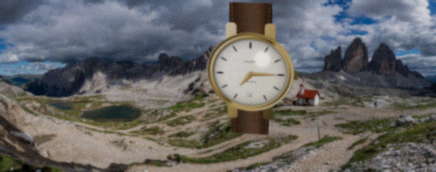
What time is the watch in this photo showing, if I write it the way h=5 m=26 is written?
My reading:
h=7 m=15
